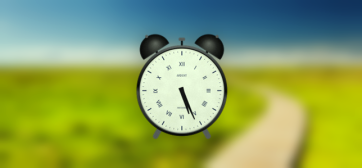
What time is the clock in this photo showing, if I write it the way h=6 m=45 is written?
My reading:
h=5 m=26
